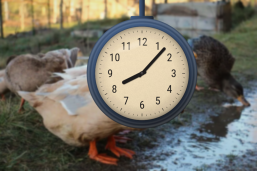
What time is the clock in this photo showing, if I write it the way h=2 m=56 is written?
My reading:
h=8 m=7
